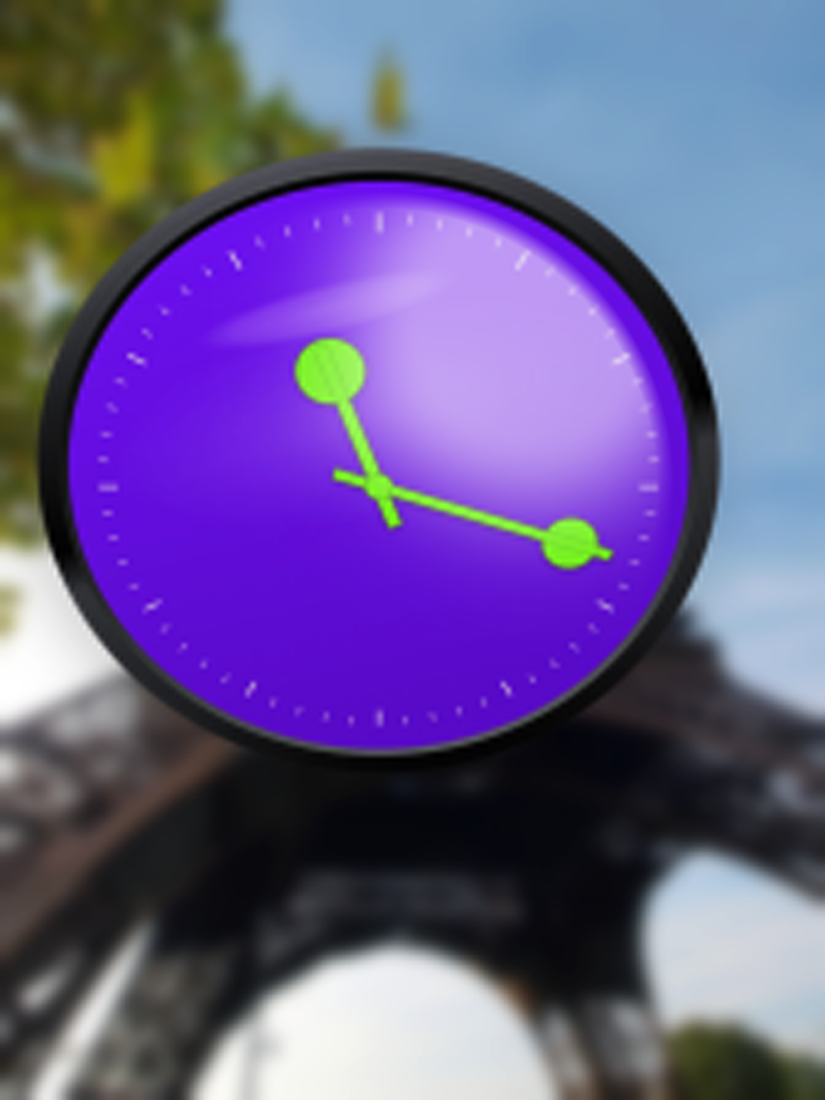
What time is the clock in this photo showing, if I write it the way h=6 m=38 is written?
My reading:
h=11 m=18
